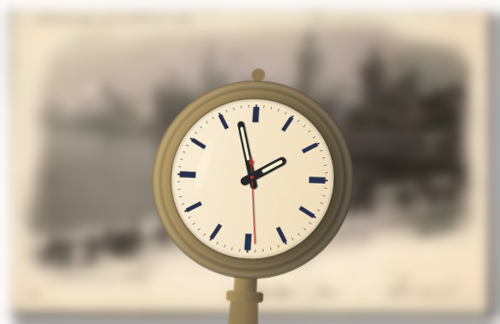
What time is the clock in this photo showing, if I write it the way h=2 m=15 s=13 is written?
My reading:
h=1 m=57 s=29
